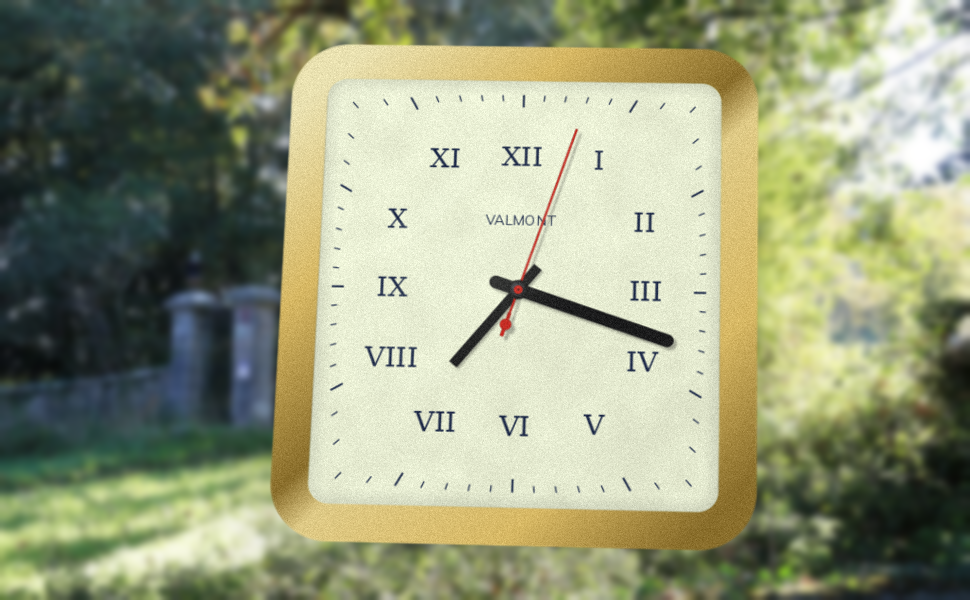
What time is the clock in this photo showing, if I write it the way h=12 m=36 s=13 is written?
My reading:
h=7 m=18 s=3
